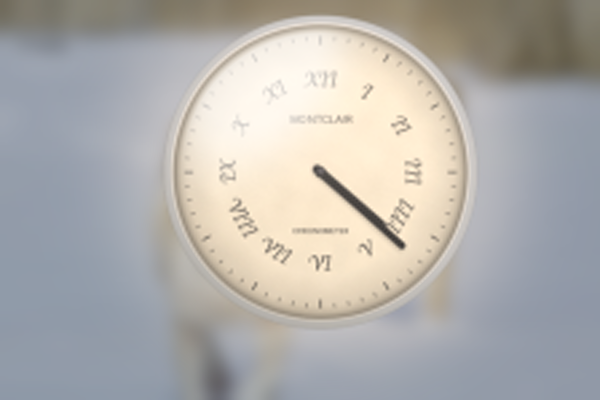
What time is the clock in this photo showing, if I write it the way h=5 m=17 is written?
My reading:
h=4 m=22
